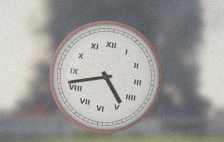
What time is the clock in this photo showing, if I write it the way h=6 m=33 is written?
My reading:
h=4 m=42
